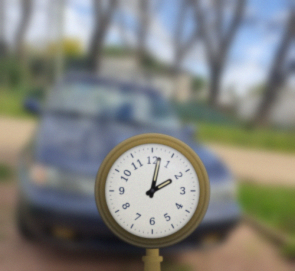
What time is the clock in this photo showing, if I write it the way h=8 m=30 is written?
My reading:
h=2 m=2
